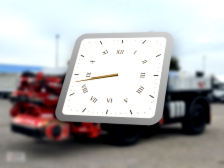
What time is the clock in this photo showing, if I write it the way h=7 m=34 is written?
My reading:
h=8 m=43
